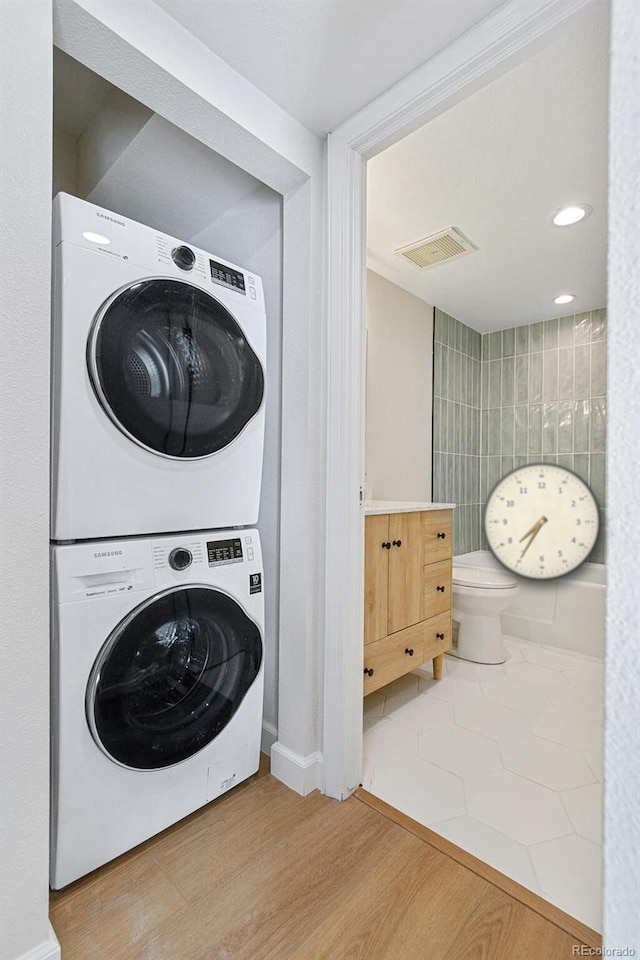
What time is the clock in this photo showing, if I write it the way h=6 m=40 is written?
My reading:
h=7 m=35
